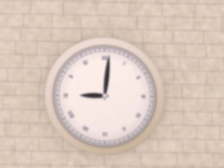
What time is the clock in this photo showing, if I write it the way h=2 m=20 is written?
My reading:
h=9 m=1
